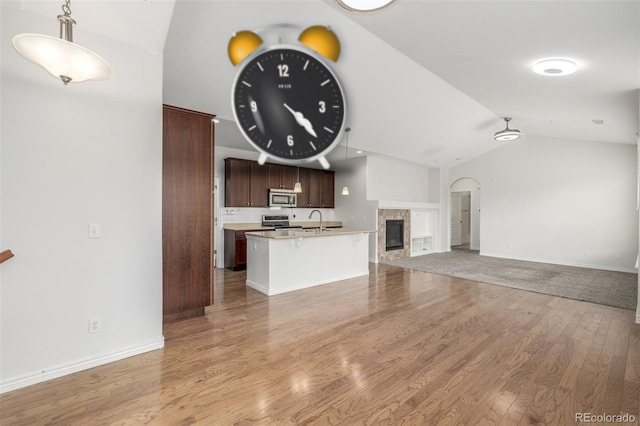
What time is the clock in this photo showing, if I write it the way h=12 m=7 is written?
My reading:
h=4 m=23
